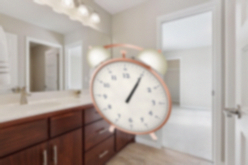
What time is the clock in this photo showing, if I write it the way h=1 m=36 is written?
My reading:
h=1 m=5
